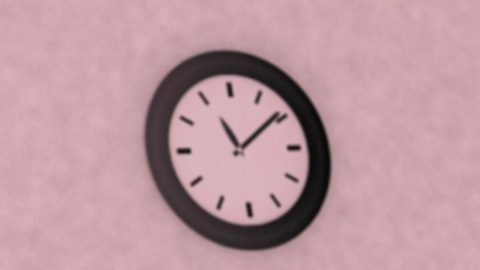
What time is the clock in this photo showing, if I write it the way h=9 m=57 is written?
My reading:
h=11 m=9
